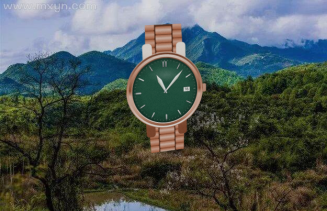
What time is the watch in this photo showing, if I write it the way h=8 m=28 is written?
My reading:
h=11 m=7
